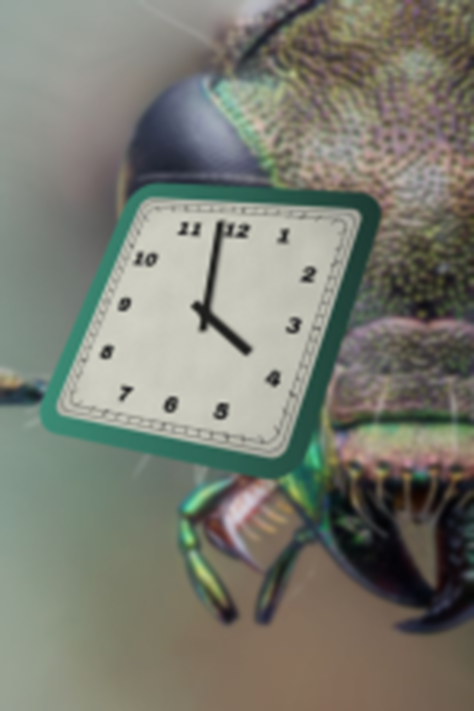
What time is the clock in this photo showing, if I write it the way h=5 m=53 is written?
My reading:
h=3 m=58
